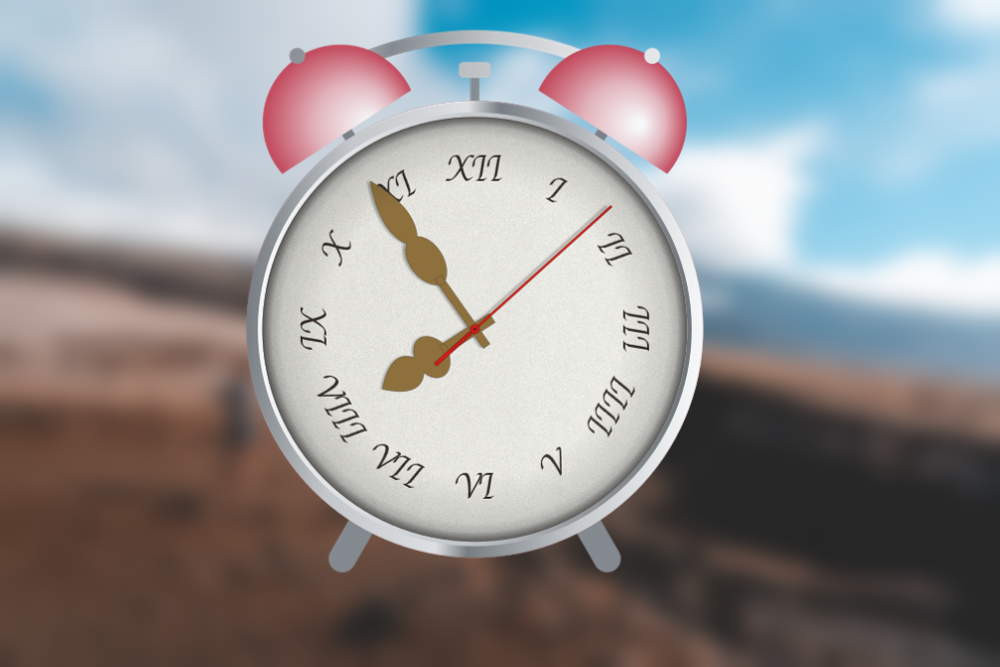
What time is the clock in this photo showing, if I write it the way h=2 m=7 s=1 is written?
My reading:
h=7 m=54 s=8
